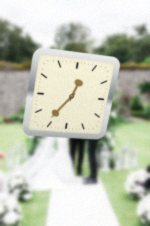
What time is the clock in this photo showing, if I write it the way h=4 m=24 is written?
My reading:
h=12 m=36
